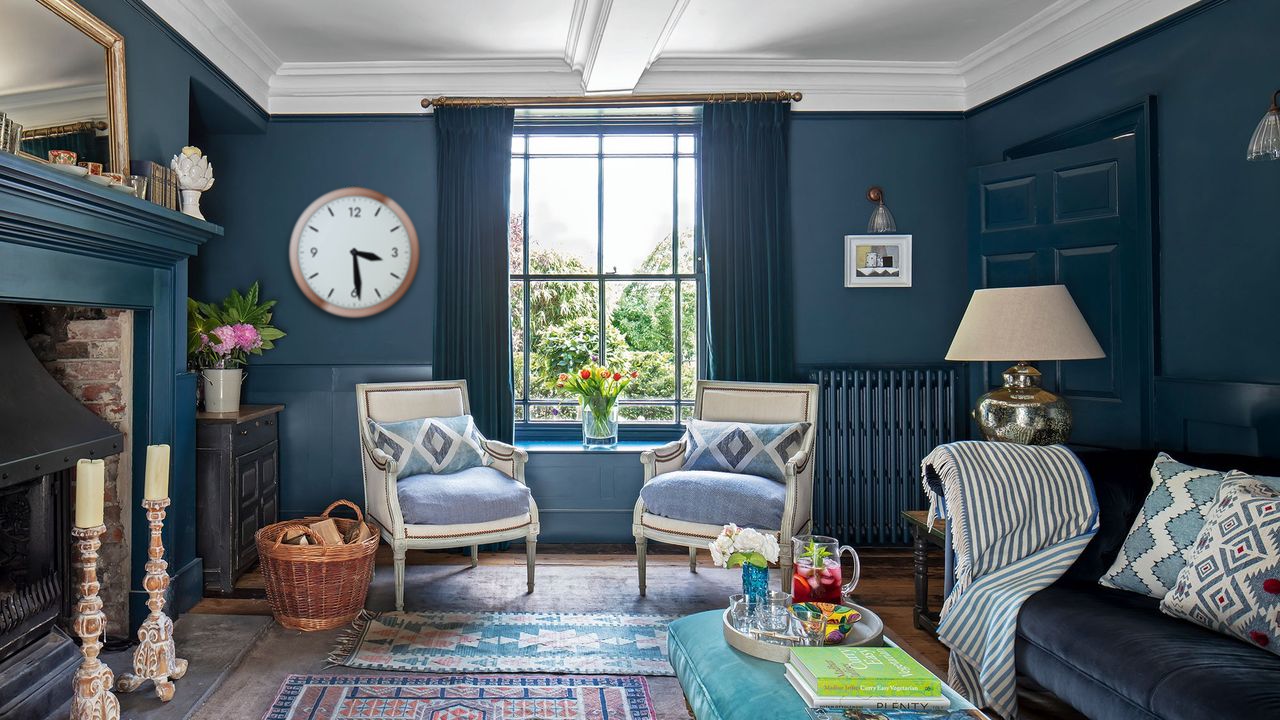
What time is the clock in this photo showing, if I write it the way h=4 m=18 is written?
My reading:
h=3 m=29
